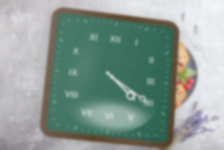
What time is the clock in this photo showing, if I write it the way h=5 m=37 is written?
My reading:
h=4 m=20
